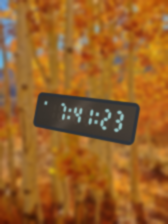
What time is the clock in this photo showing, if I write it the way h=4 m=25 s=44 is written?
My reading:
h=7 m=41 s=23
